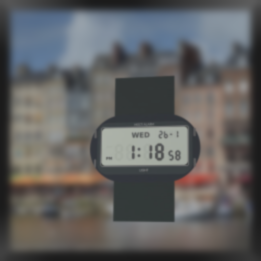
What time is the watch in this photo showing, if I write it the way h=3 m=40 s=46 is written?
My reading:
h=1 m=18 s=58
